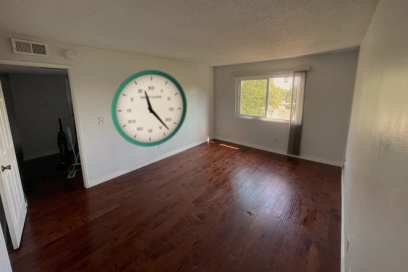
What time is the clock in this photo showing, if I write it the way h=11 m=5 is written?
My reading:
h=11 m=23
